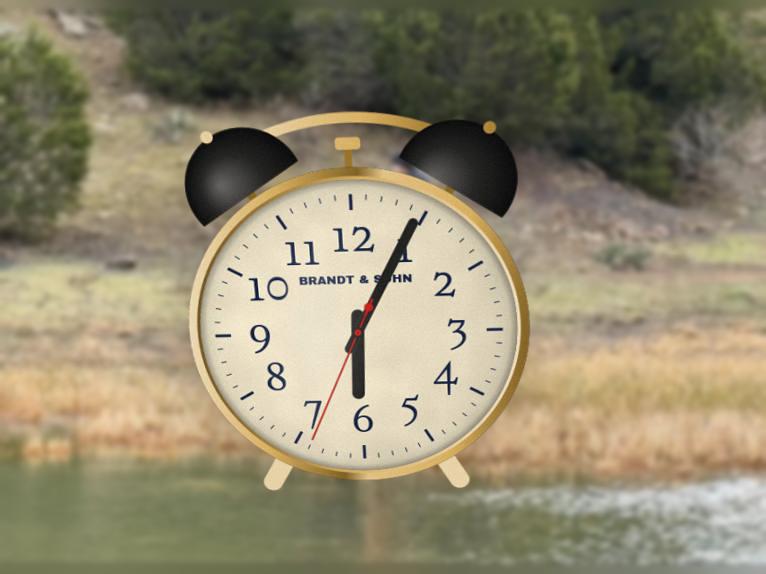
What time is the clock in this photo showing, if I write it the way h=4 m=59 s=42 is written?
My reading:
h=6 m=4 s=34
